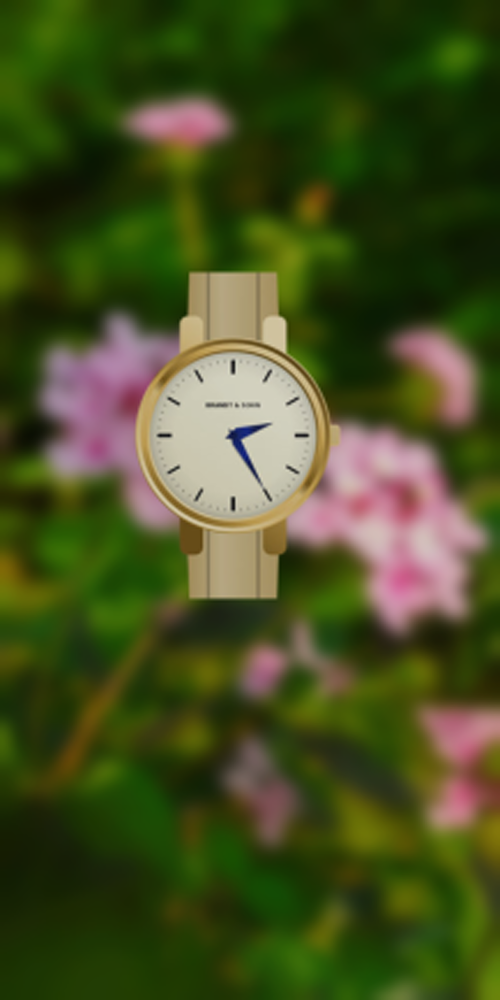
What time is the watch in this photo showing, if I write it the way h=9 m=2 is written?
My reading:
h=2 m=25
